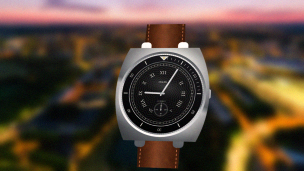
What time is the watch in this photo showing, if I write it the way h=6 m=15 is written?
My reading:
h=9 m=5
